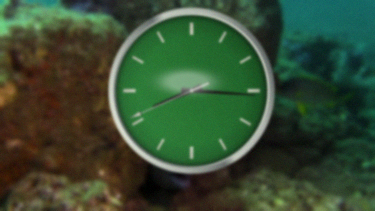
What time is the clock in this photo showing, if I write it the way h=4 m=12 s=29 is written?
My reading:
h=8 m=15 s=41
